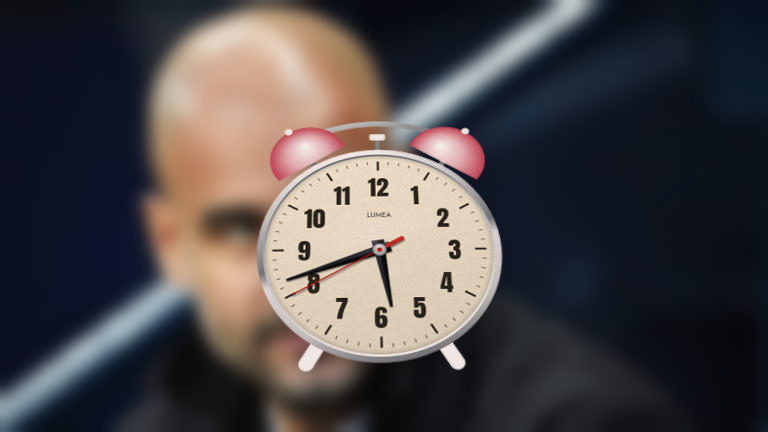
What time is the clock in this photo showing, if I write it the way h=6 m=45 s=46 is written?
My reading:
h=5 m=41 s=40
